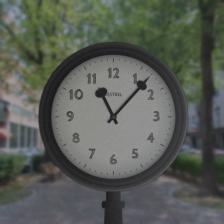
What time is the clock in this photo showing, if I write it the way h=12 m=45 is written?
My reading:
h=11 m=7
